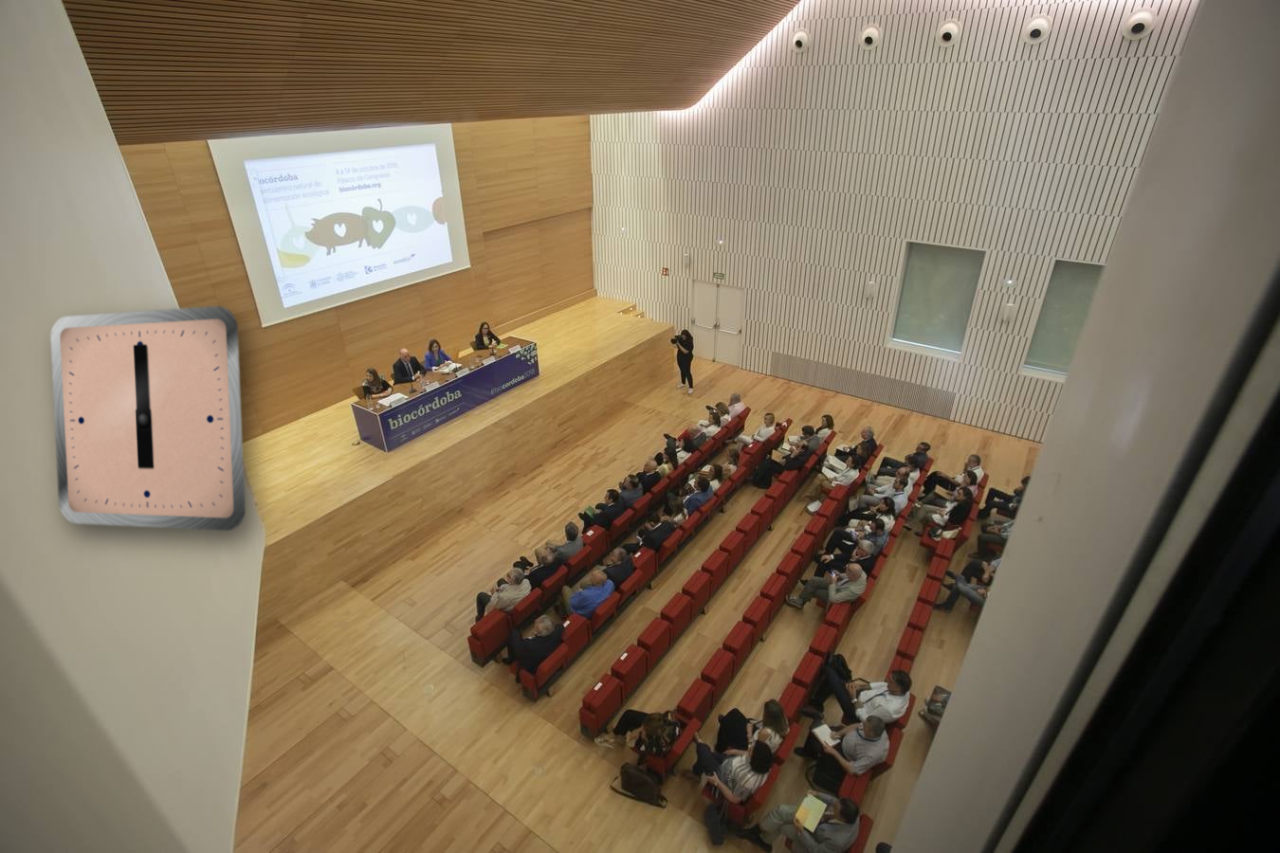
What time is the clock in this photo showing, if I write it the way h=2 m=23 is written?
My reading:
h=6 m=0
